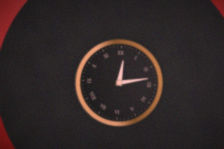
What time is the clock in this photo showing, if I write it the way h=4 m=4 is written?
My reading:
h=12 m=13
